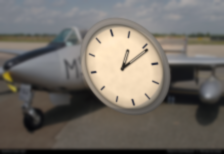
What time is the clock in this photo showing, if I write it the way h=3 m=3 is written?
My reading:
h=1 m=11
